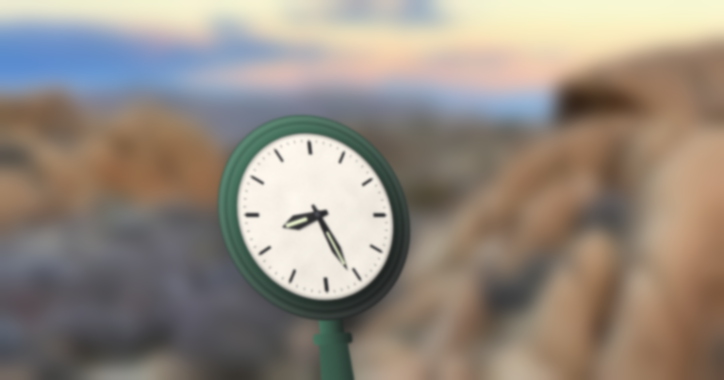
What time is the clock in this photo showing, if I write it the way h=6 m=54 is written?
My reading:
h=8 m=26
